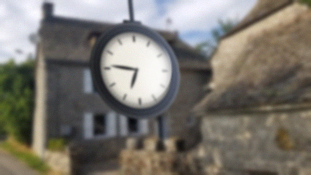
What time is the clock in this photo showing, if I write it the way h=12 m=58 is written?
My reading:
h=6 m=46
